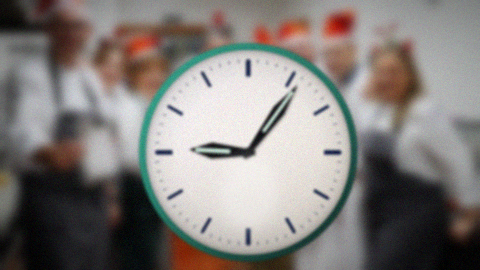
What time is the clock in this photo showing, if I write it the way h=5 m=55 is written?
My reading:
h=9 m=6
